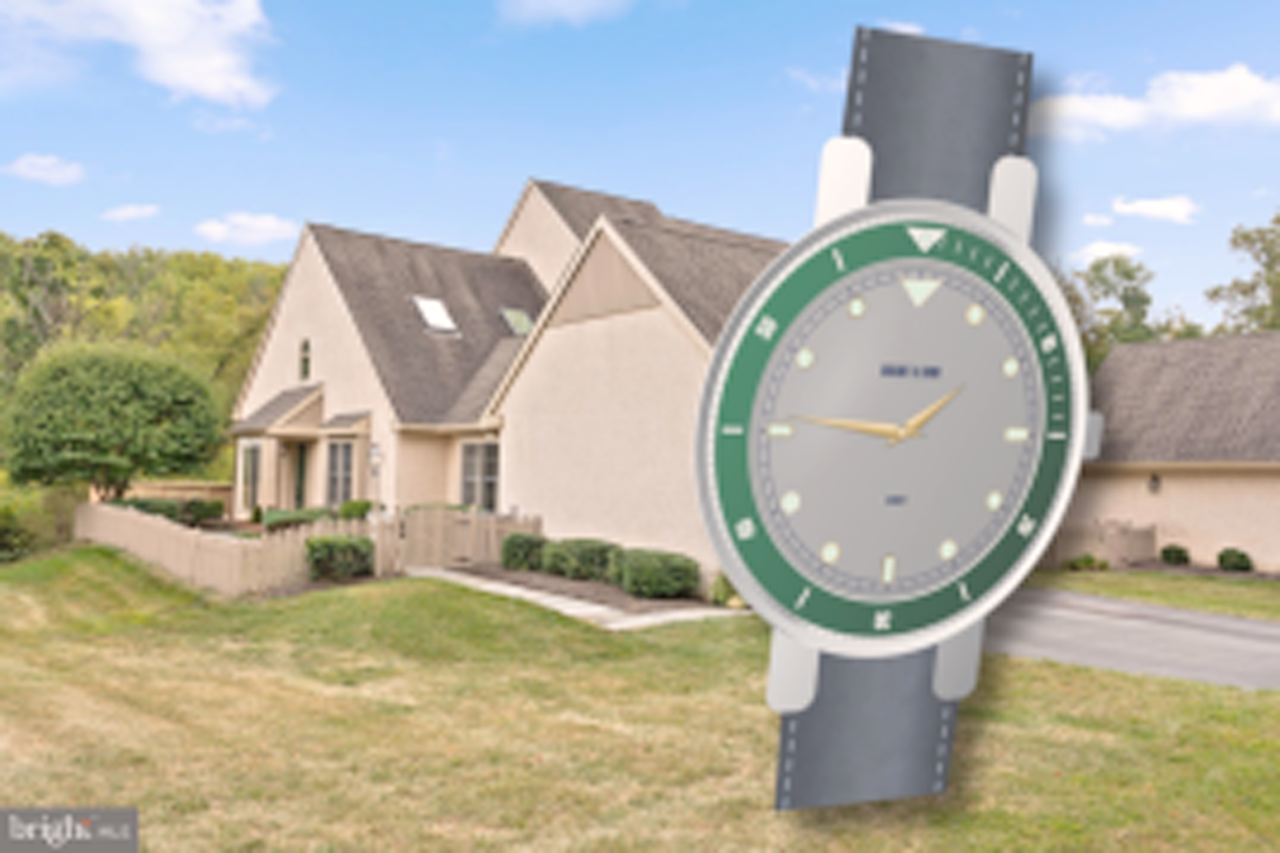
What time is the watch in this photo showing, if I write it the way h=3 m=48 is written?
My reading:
h=1 m=46
